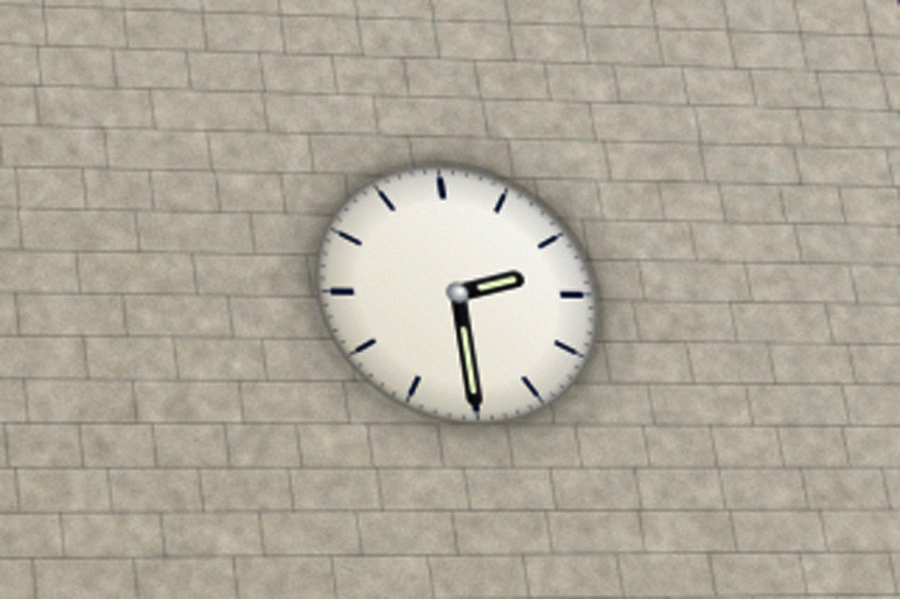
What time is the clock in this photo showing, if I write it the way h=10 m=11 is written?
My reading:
h=2 m=30
